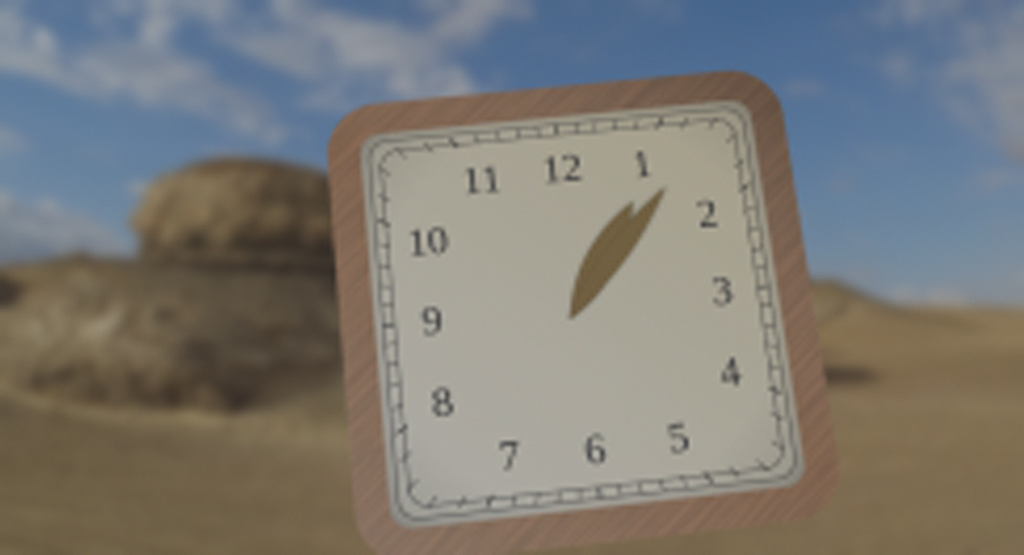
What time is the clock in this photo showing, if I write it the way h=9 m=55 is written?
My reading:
h=1 m=7
